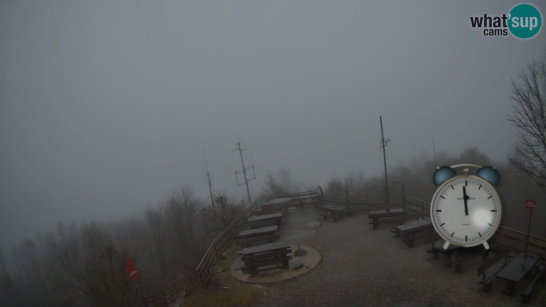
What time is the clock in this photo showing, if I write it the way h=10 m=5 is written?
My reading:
h=11 m=59
